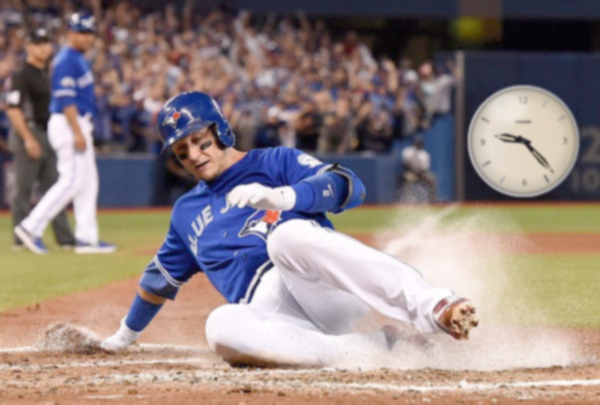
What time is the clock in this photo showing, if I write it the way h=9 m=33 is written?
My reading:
h=9 m=23
